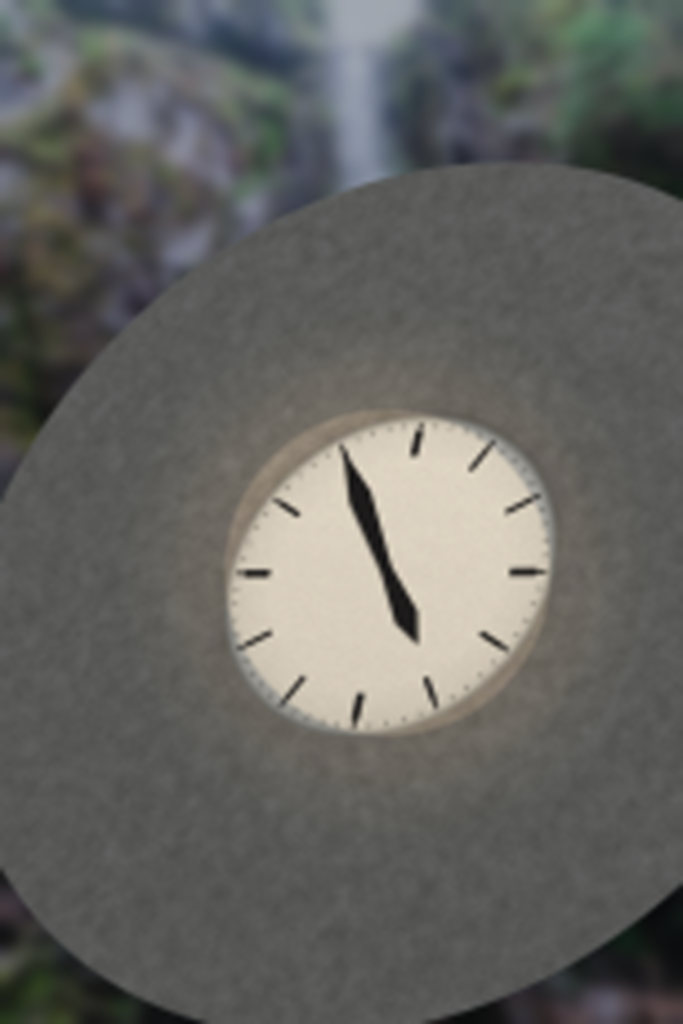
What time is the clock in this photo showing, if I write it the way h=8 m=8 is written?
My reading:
h=4 m=55
